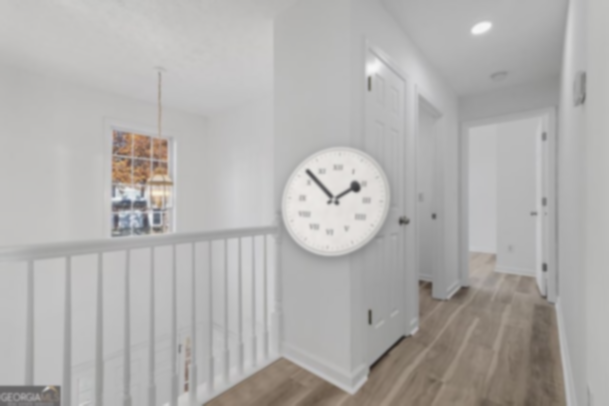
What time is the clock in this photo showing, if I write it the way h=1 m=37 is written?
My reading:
h=1 m=52
